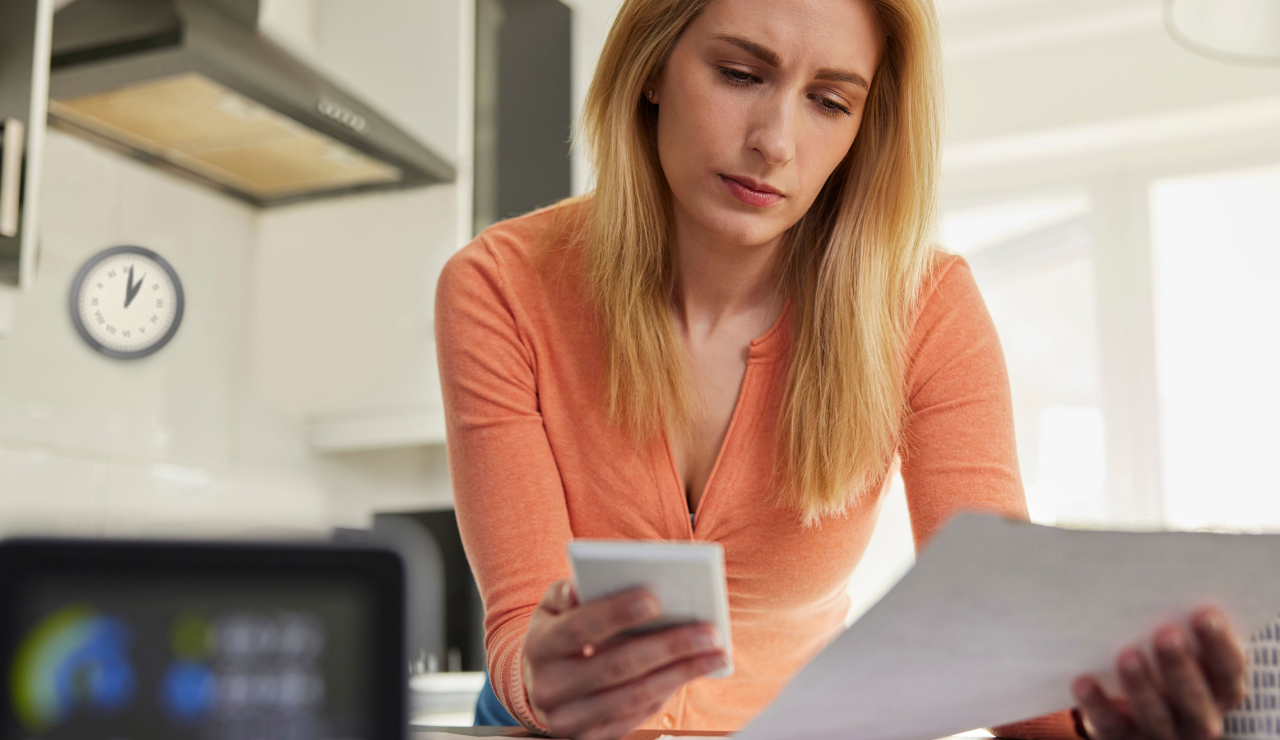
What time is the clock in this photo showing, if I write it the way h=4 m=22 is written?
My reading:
h=1 m=1
